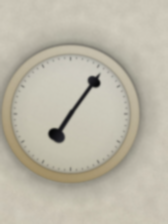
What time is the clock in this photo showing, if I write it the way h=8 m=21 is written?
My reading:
h=7 m=6
